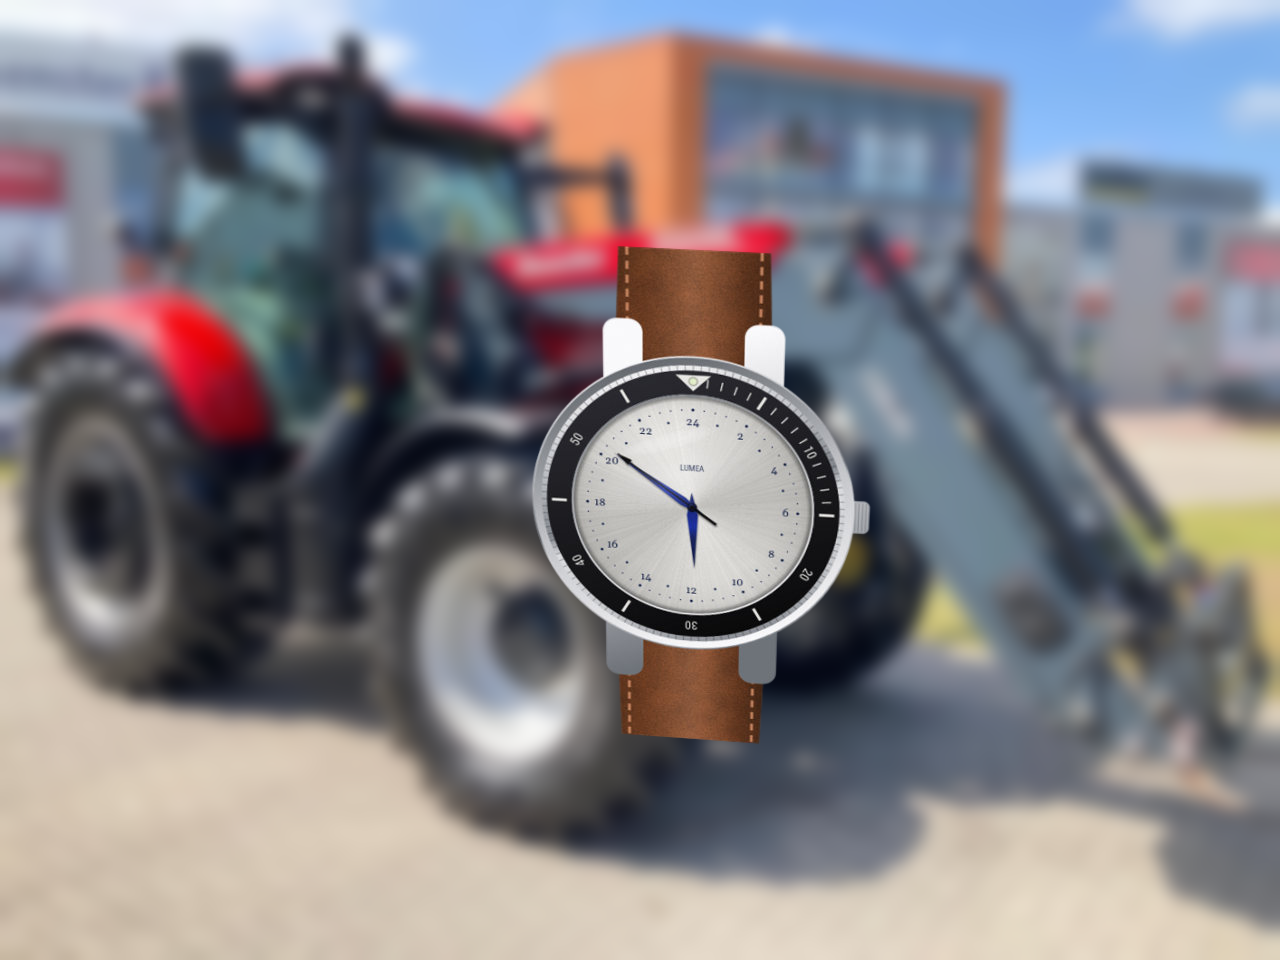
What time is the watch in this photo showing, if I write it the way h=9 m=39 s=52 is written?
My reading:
h=11 m=50 s=51
